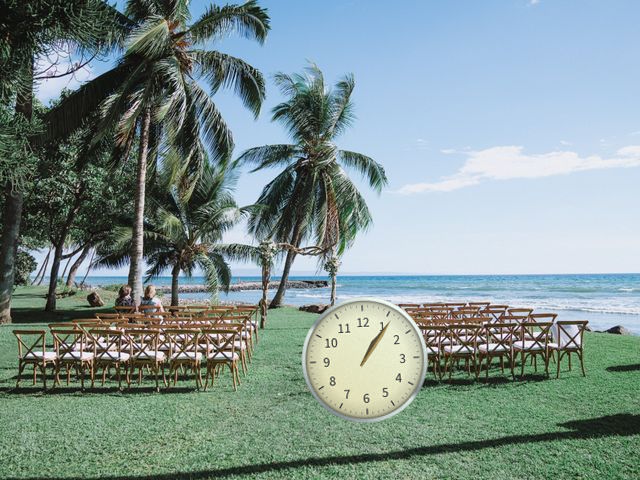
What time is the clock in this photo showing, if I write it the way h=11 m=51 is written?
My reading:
h=1 m=6
